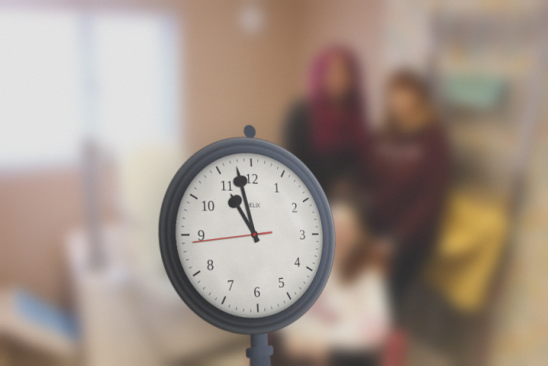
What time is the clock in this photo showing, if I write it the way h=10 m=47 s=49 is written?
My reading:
h=10 m=57 s=44
